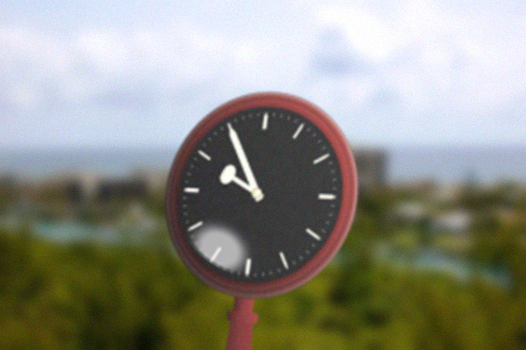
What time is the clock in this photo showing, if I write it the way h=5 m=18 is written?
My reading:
h=9 m=55
